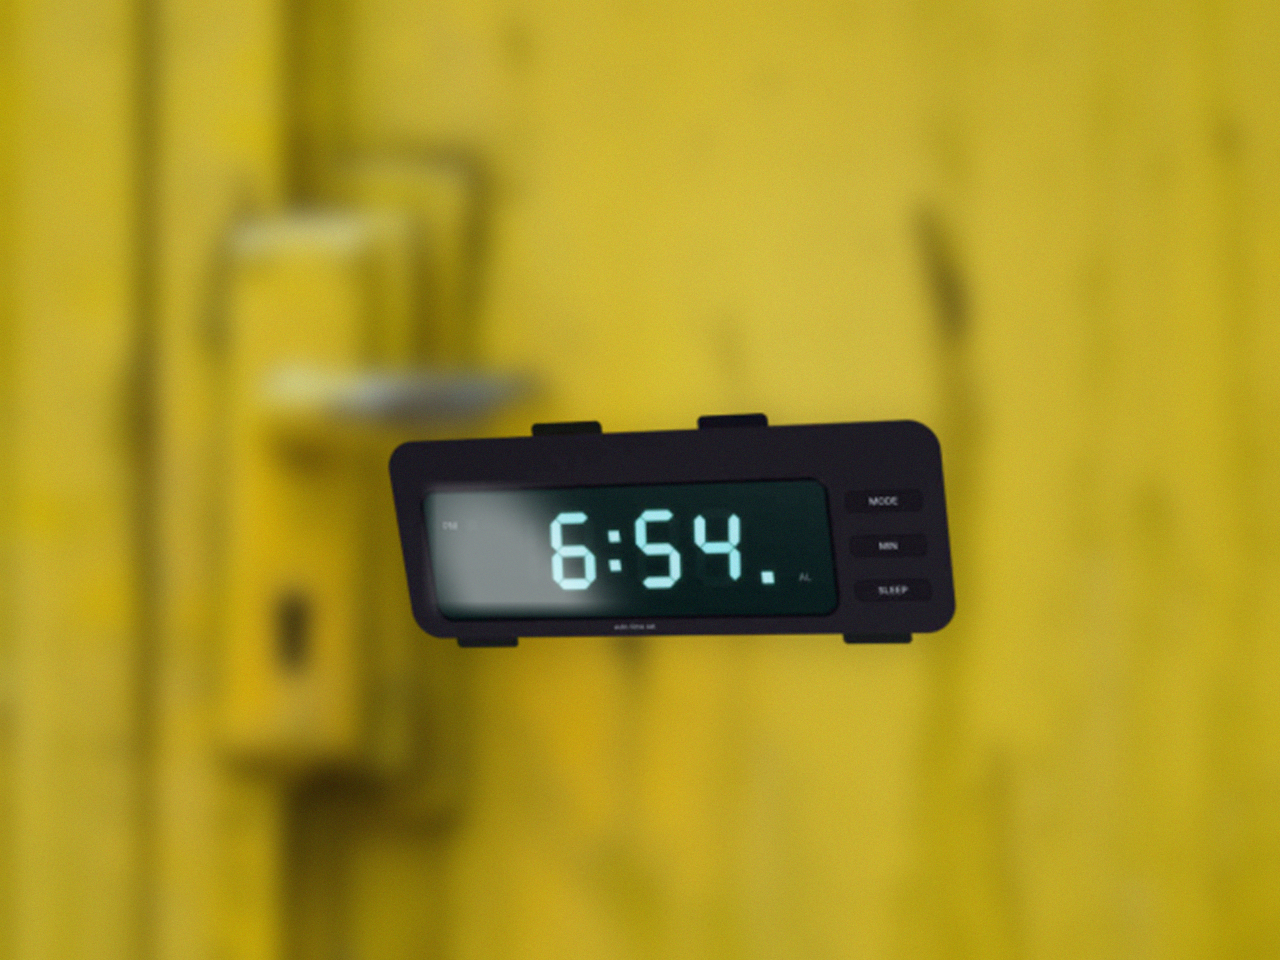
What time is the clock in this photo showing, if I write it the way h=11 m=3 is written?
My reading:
h=6 m=54
